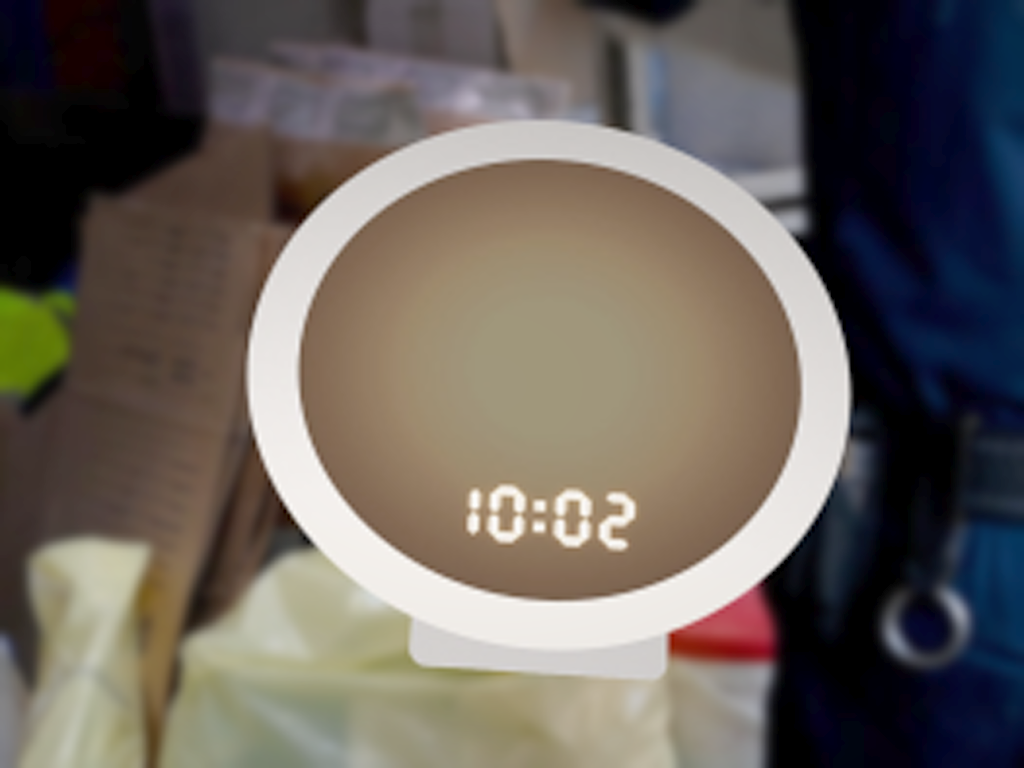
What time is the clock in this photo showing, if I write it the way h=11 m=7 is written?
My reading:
h=10 m=2
